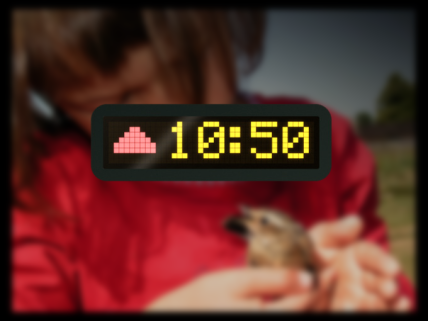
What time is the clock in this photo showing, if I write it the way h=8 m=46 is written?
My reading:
h=10 m=50
